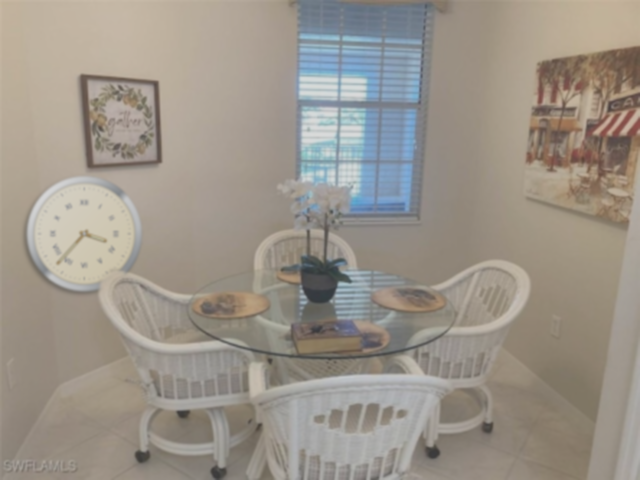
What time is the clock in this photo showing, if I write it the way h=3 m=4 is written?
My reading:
h=3 m=37
